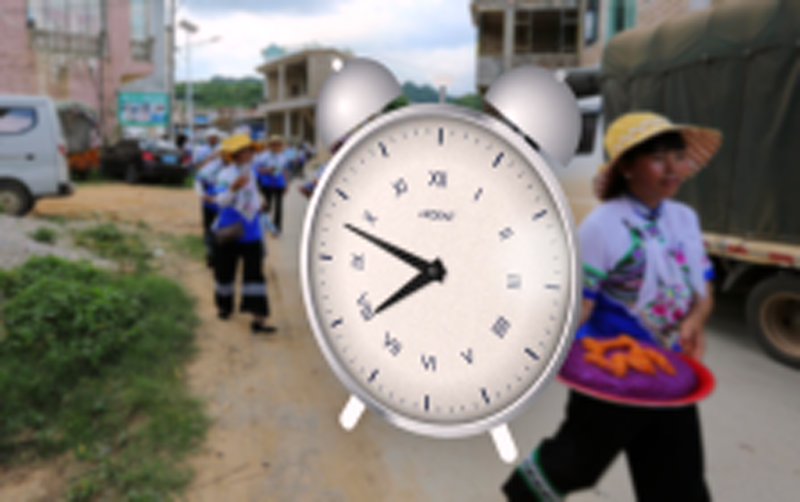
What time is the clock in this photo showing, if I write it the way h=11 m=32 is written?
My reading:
h=7 m=48
